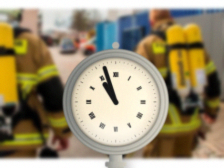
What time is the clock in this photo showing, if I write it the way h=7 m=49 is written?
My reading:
h=10 m=57
